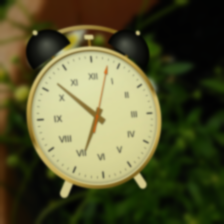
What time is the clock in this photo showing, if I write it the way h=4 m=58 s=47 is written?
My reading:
h=6 m=52 s=3
